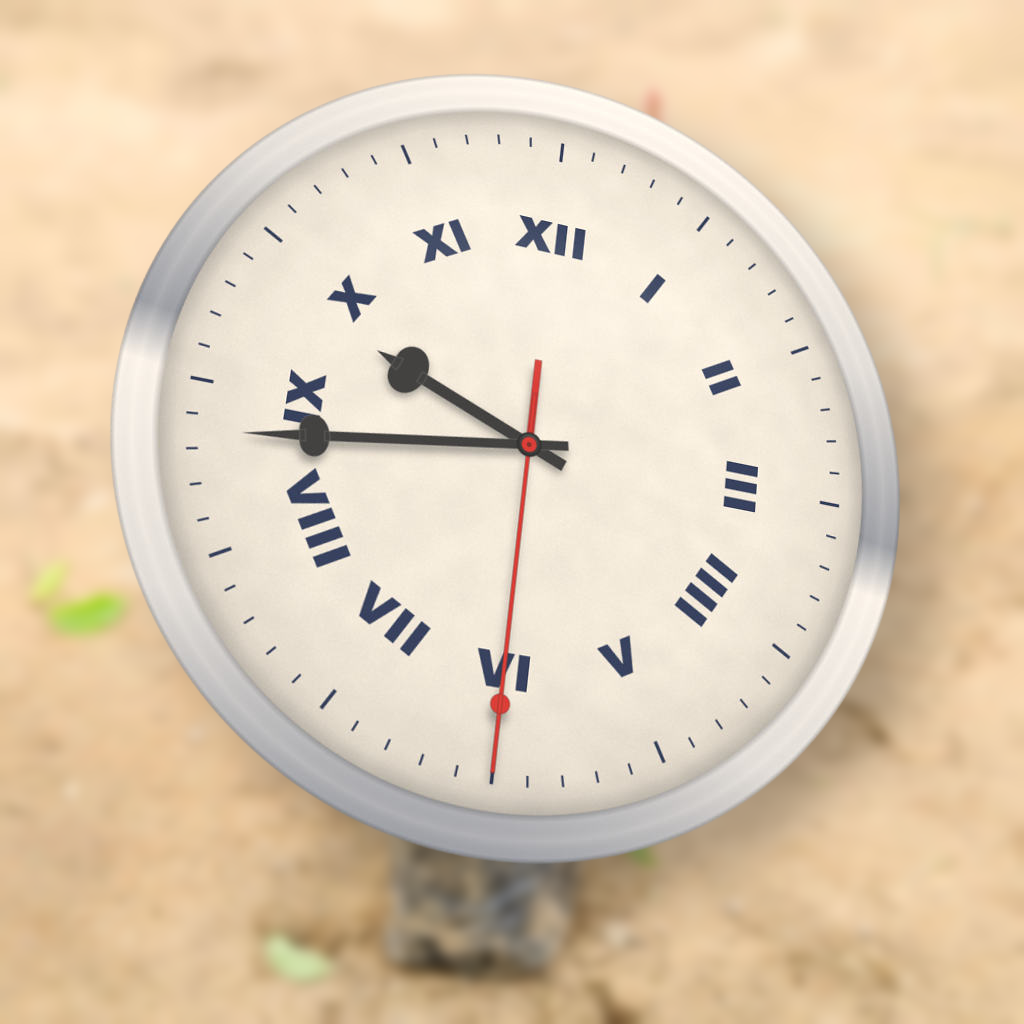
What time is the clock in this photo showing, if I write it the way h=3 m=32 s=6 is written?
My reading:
h=9 m=43 s=30
